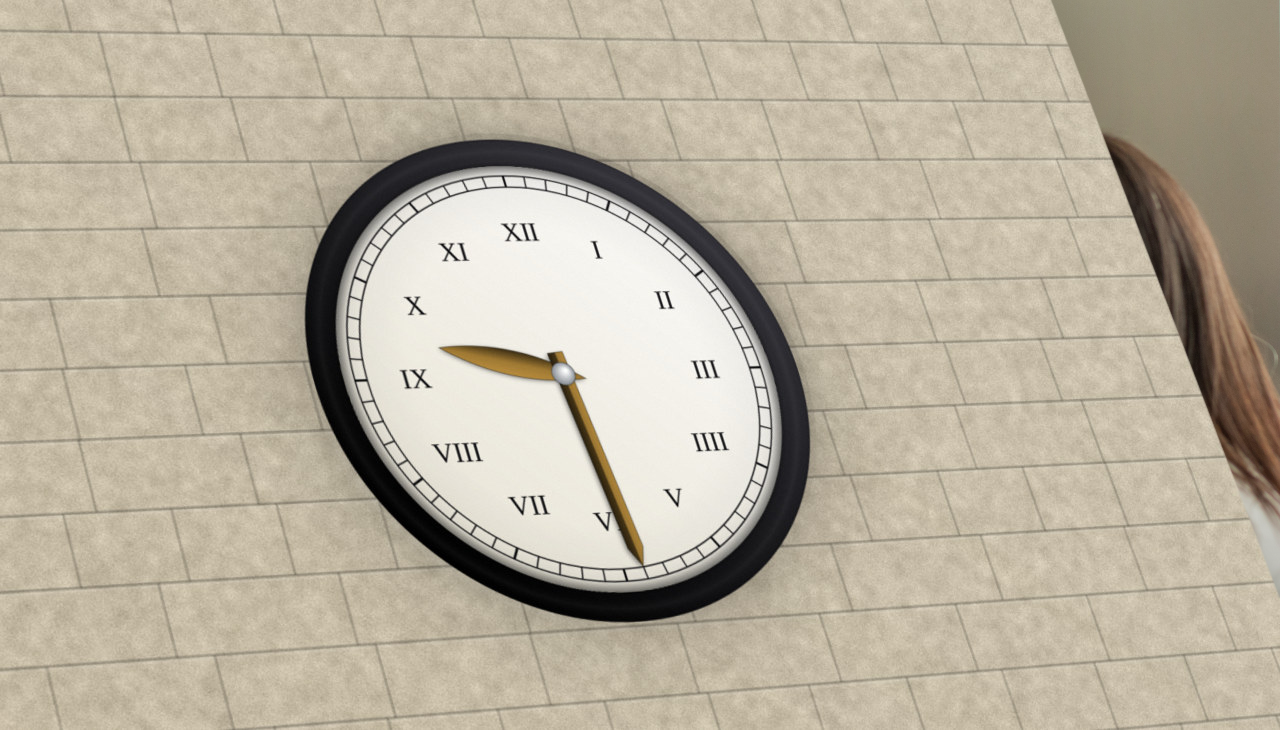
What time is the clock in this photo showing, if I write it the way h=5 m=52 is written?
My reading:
h=9 m=29
